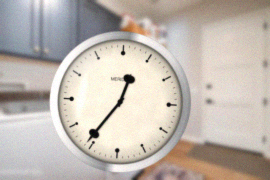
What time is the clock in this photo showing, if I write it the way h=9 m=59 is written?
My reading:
h=12 m=36
